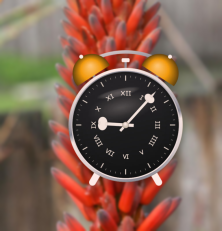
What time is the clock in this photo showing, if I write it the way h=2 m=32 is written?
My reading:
h=9 m=7
